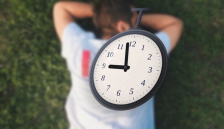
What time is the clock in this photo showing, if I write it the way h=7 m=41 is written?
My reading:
h=8 m=58
